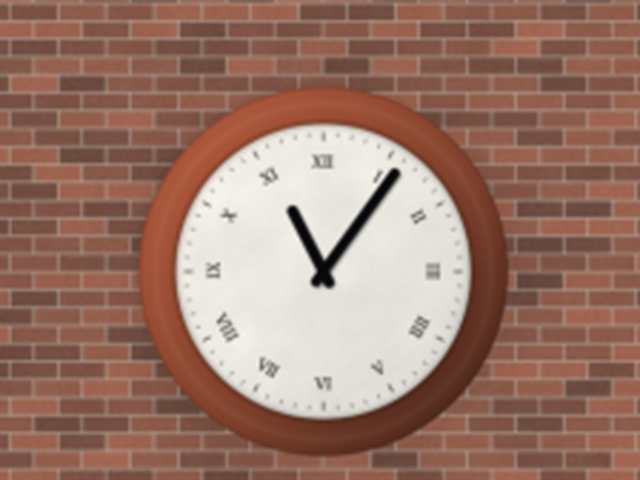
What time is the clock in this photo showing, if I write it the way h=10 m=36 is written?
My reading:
h=11 m=6
